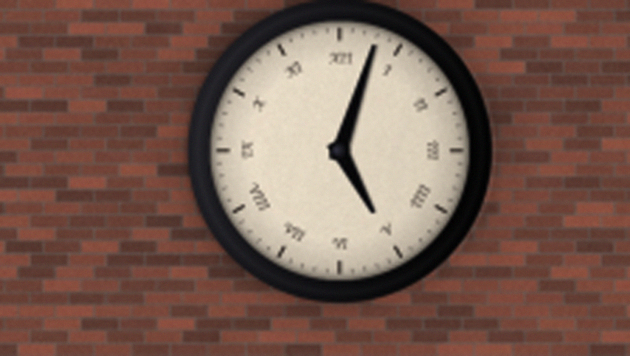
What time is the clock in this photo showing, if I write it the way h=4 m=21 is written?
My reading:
h=5 m=3
